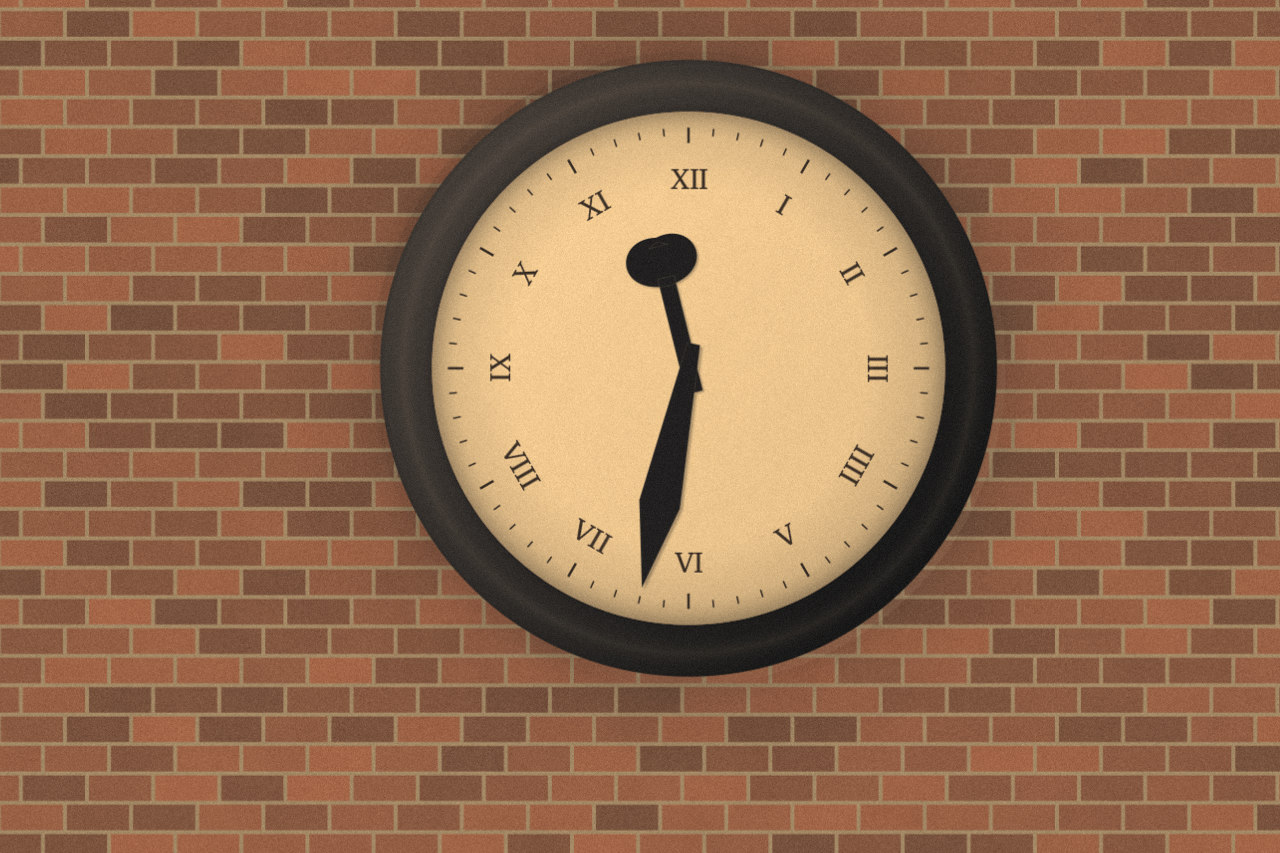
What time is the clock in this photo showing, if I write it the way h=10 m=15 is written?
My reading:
h=11 m=32
